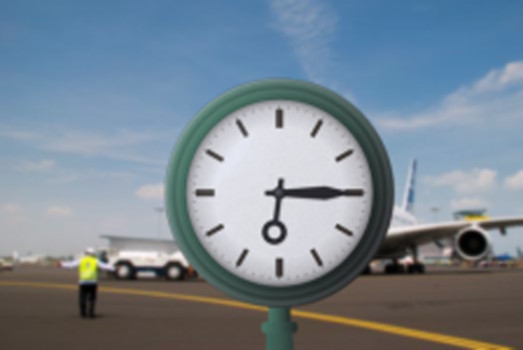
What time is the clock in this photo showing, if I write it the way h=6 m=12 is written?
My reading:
h=6 m=15
